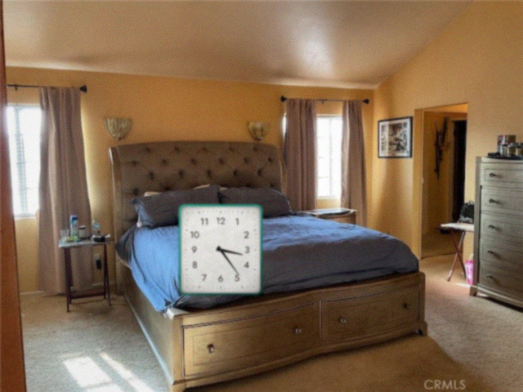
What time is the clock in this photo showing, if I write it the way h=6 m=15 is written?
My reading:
h=3 m=24
